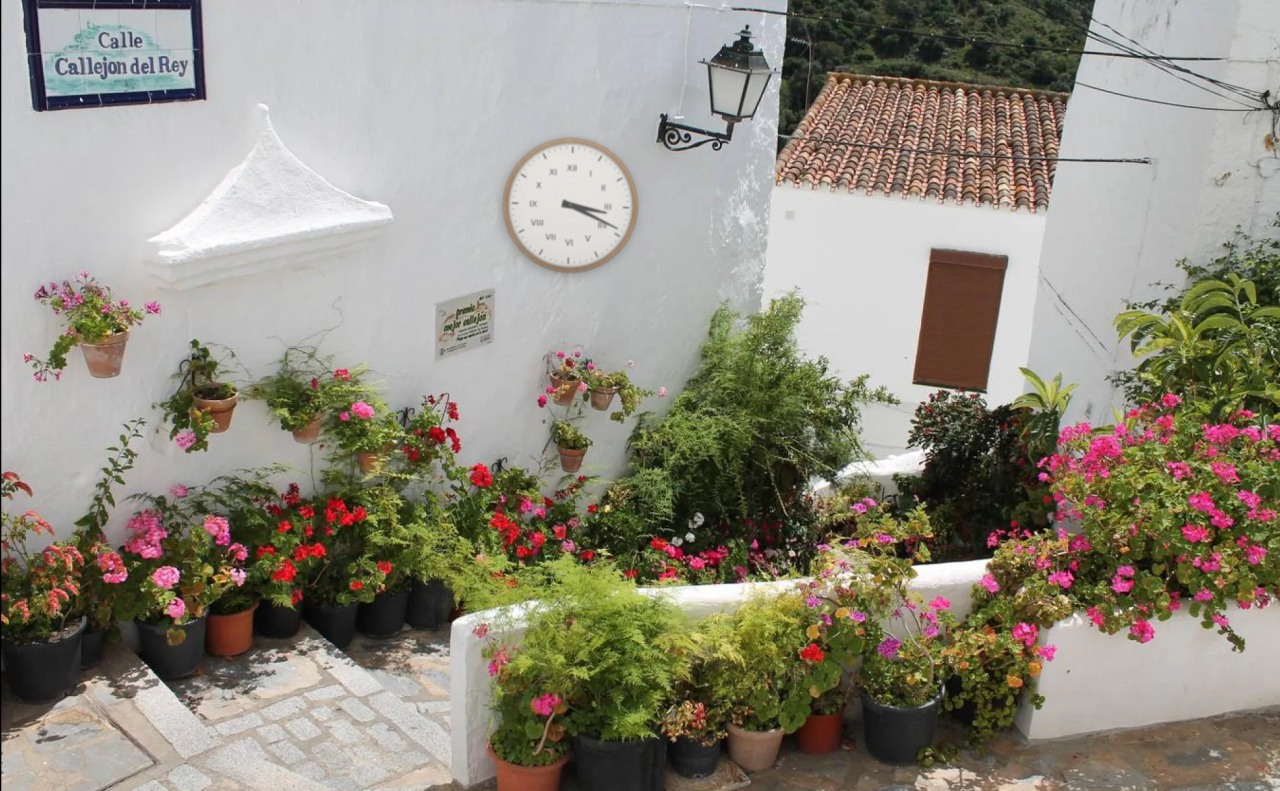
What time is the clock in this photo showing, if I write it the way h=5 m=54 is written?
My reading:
h=3 m=19
